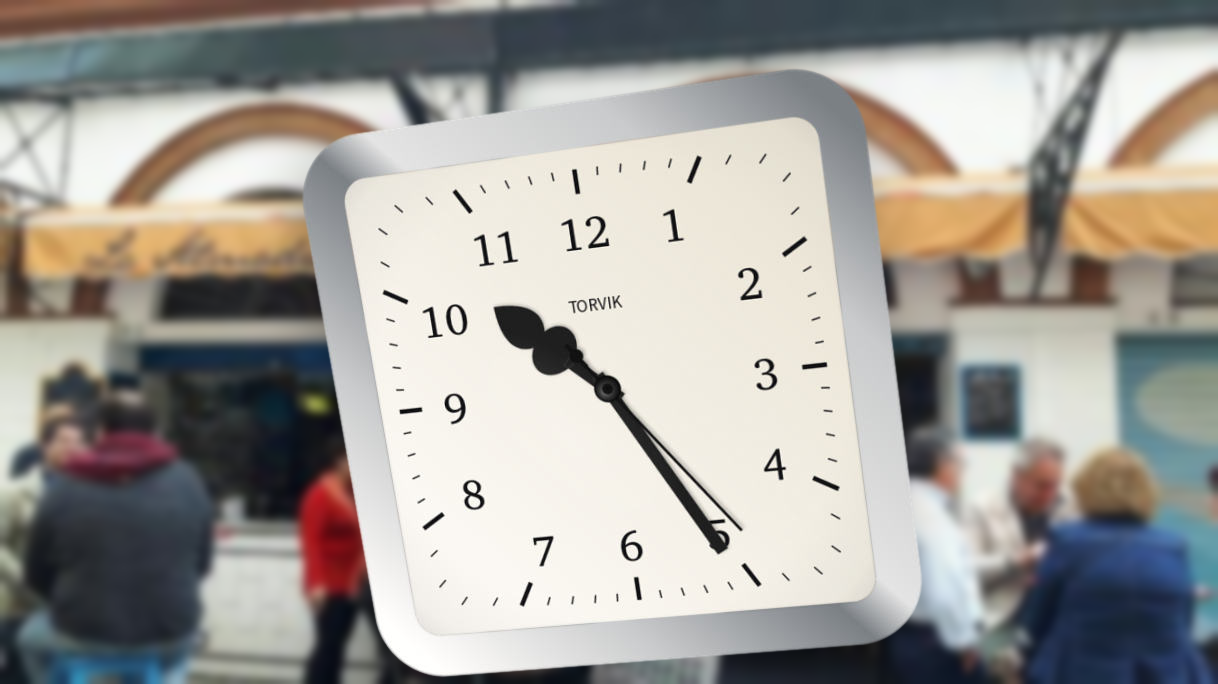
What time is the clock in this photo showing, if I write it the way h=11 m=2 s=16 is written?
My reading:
h=10 m=25 s=24
